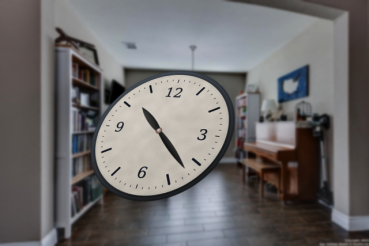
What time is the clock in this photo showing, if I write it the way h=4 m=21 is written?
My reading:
h=10 m=22
